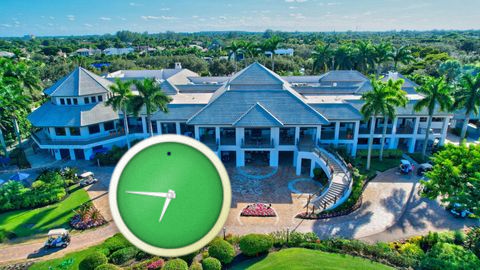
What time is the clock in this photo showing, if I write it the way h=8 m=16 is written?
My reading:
h=6 m=46
